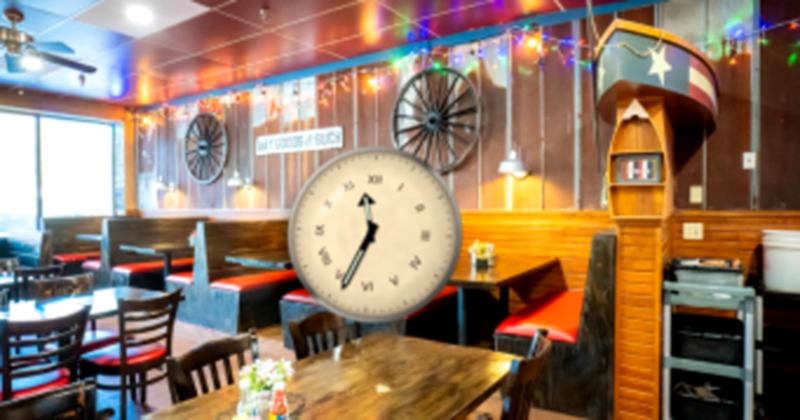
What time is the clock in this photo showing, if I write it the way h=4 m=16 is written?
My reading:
h=11 m=34
